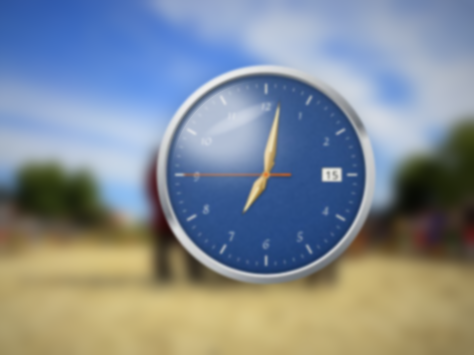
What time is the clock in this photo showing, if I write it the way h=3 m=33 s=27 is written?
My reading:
h=7 m=1 s=45
